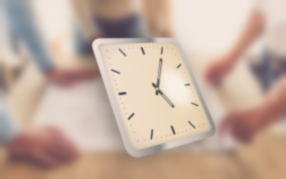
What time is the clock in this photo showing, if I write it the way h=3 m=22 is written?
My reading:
h=5 m=5
